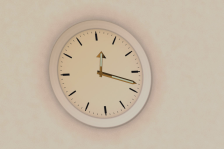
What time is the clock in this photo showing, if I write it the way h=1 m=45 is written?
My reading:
h=12 m=18
